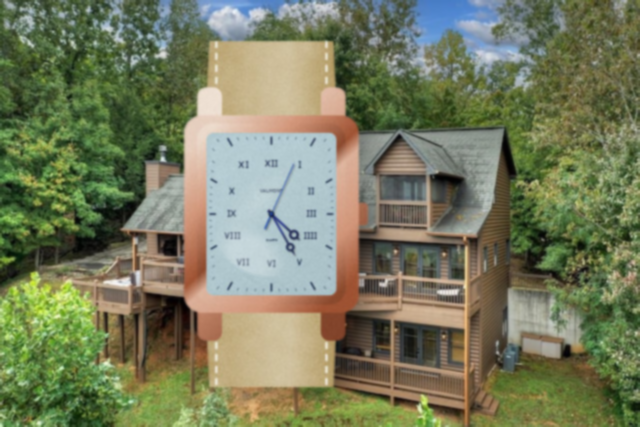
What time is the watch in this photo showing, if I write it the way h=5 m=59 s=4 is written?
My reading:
h=4 m=25 s=4
